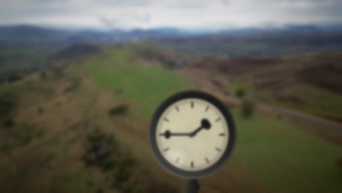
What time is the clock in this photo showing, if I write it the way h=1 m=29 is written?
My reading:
h=1 m=45
